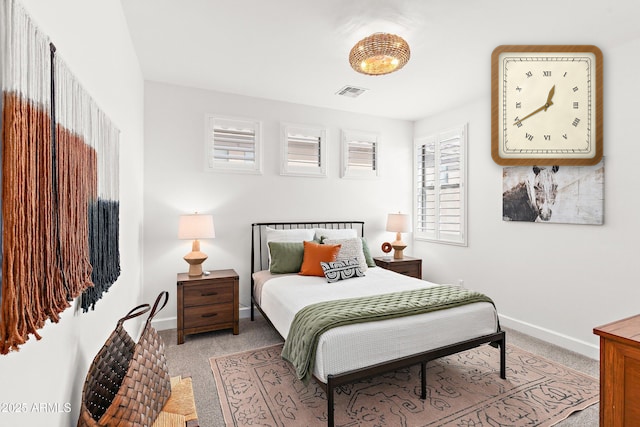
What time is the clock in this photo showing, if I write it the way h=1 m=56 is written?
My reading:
h=12 m=40
